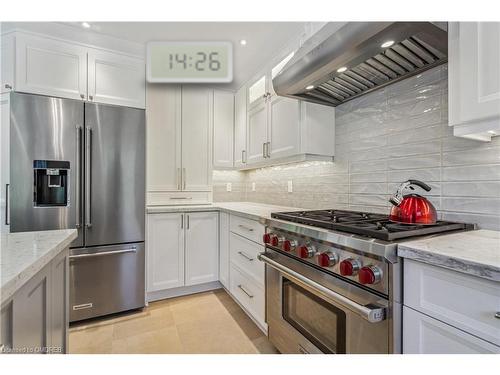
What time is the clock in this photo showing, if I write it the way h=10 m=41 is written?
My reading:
h=14 m=26
